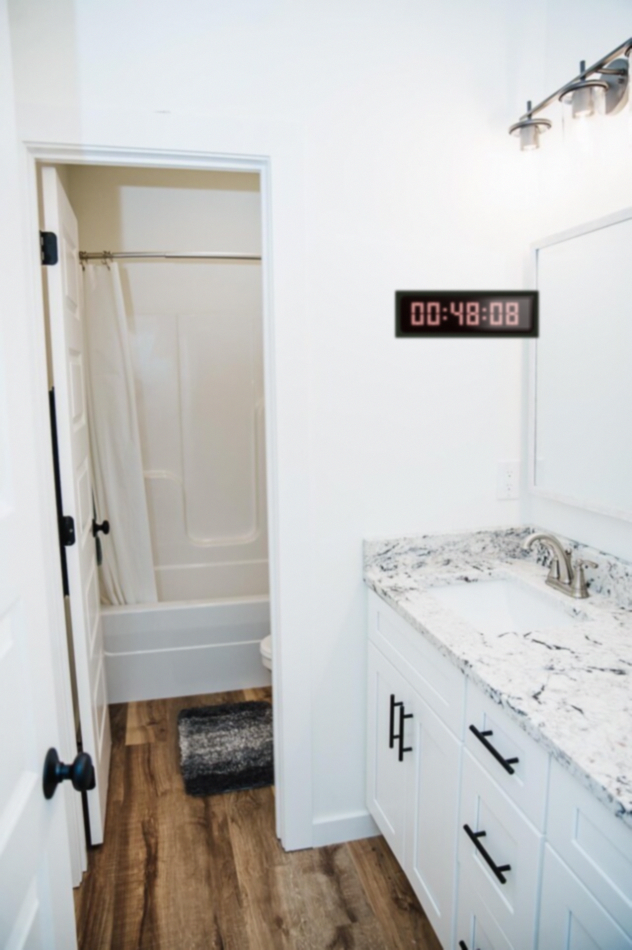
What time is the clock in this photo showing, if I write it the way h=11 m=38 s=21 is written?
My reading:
h=0 m=48 s=8
